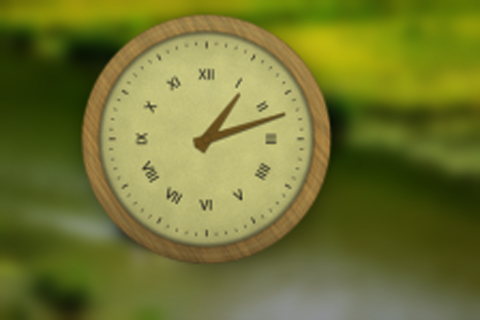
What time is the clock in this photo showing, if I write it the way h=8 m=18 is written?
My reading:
h=1 m=12
